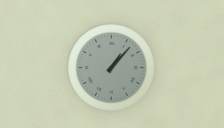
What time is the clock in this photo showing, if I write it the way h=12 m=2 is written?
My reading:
h=1 m=7
